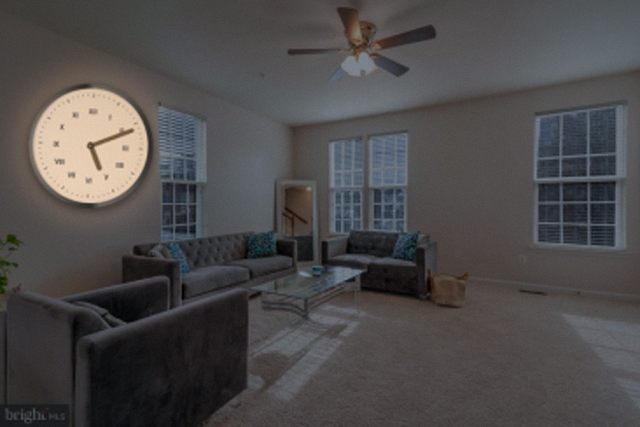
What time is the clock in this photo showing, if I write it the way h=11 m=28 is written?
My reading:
h=5 m=11
